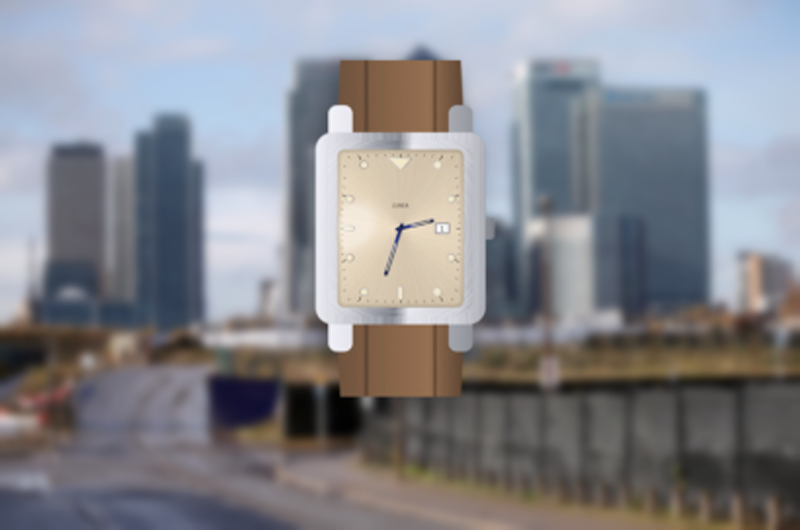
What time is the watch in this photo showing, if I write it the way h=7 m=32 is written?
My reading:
h=2 m=33
